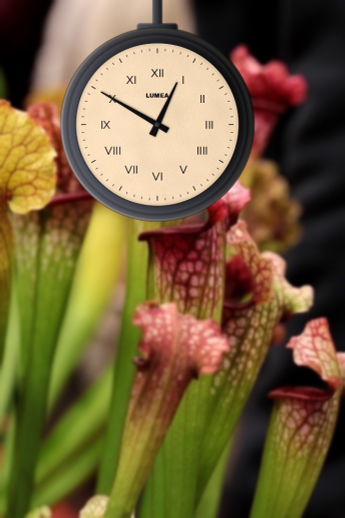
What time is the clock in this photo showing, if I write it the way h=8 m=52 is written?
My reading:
h=12 m=50
